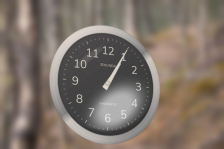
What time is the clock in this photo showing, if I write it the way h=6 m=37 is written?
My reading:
h=1 m=5
